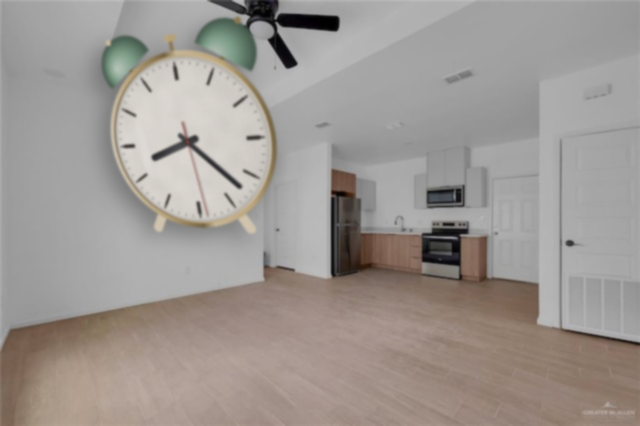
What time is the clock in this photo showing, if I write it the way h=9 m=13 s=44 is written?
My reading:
h=8 m=22 s=29
